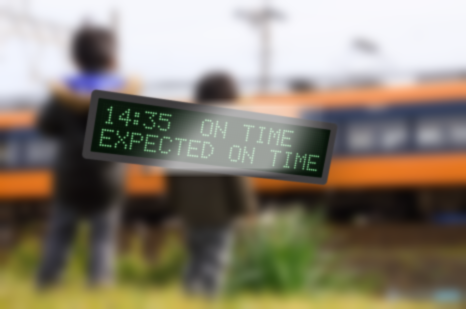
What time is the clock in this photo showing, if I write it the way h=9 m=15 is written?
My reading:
h=14 m=35
